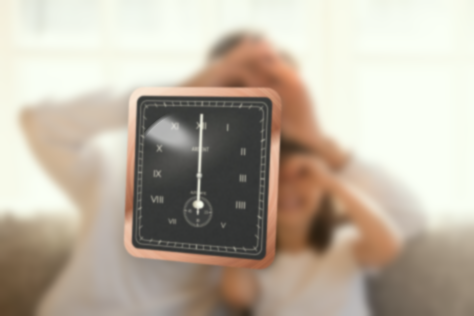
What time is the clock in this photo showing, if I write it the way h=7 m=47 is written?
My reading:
h=6 m=0
